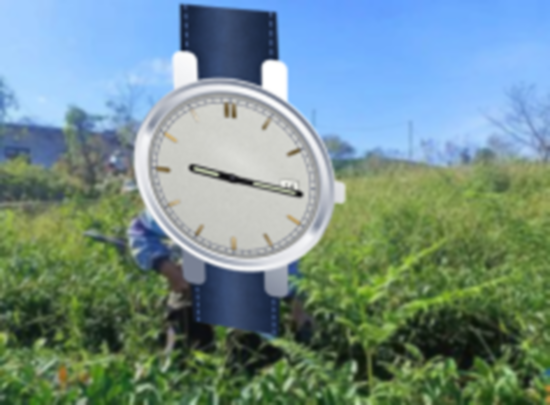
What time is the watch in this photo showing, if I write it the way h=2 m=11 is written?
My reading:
h=9 m=16
